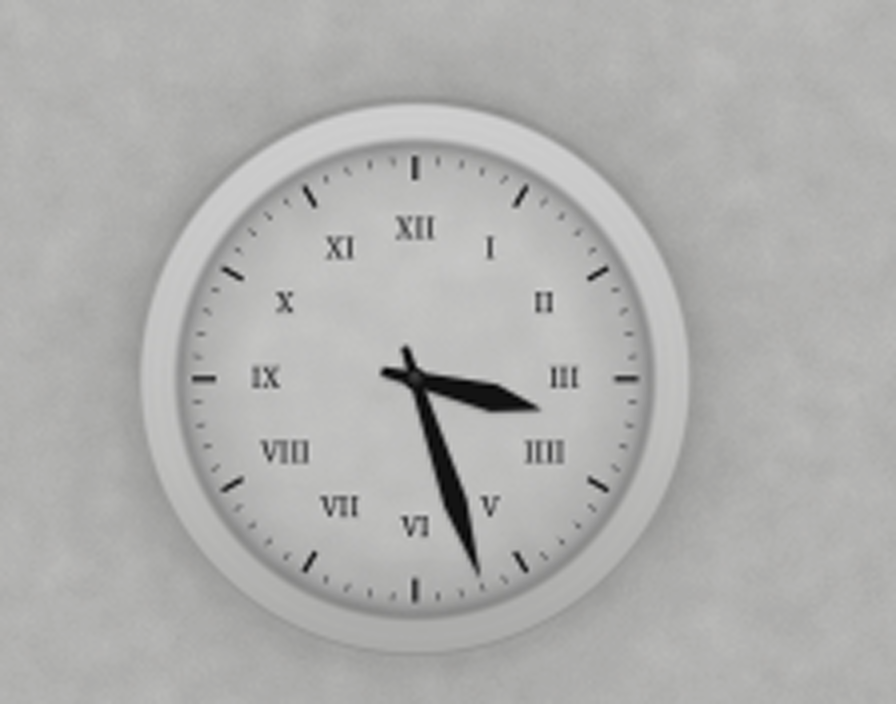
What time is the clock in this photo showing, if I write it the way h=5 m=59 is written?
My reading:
h=3 m=27
